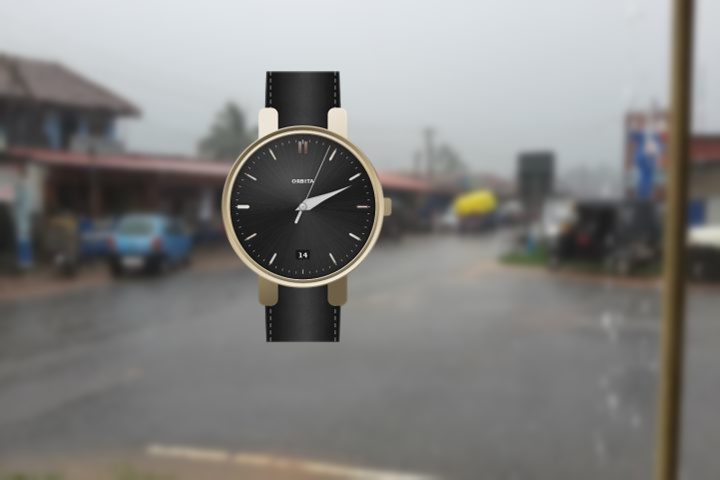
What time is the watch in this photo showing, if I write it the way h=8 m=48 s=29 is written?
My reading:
h=2 m=11 s=4
